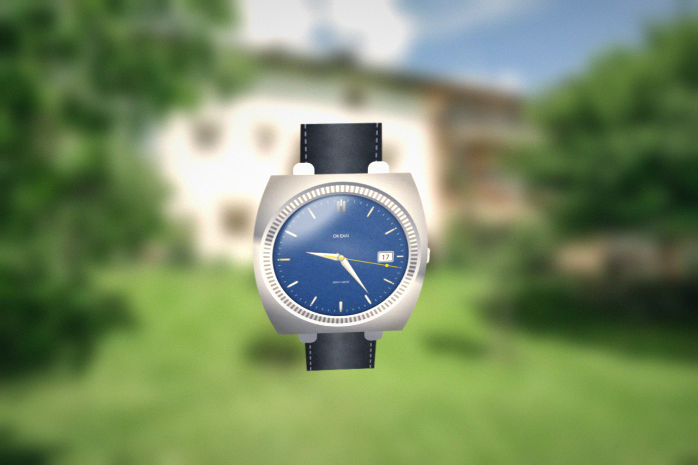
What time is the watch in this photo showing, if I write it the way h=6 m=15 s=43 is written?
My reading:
h=9 m=24 s=17
